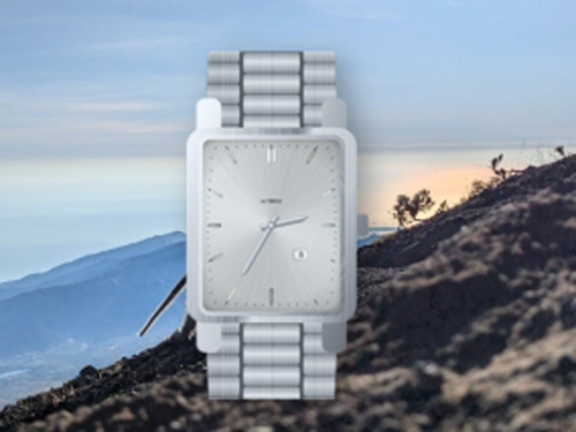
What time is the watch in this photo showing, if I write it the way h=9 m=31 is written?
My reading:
h=2 m=35
